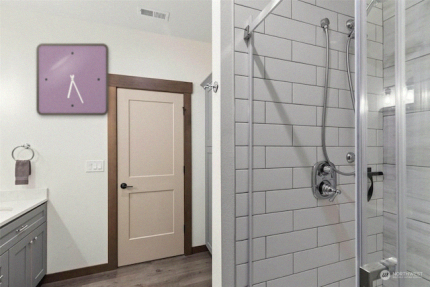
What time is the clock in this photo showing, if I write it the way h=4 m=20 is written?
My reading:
h=6 m=26
